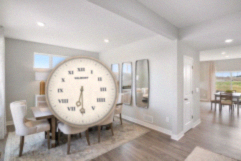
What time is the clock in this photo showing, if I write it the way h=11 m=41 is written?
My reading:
h=6 m=30
